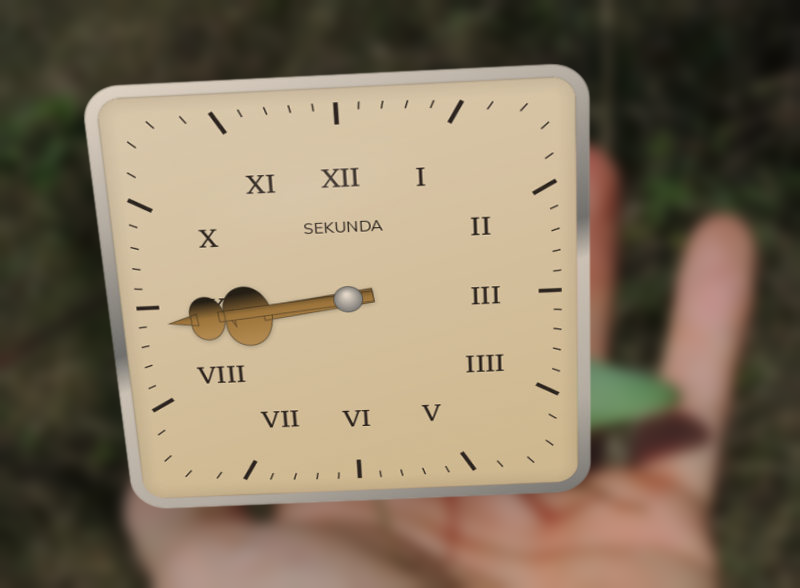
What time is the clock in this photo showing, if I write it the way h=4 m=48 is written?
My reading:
h=8 m=44
